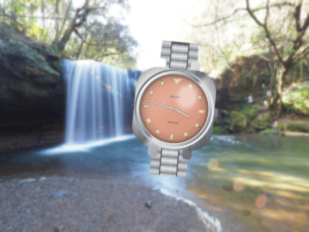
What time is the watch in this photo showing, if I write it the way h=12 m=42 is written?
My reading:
h=3 m=47
